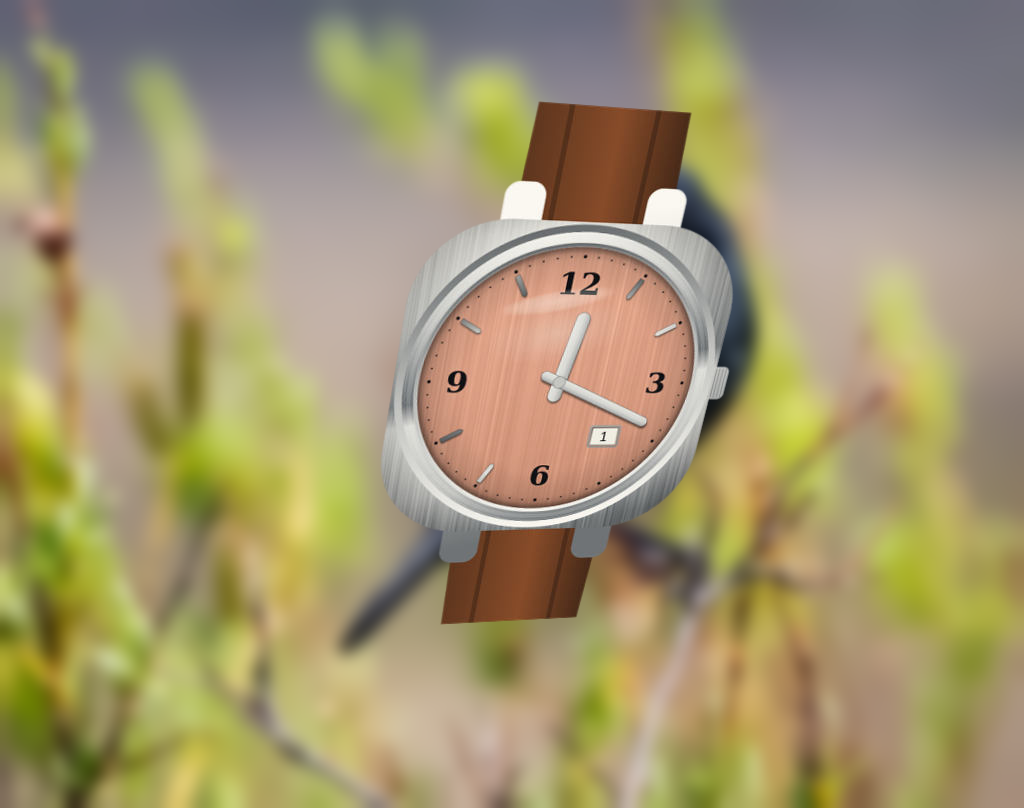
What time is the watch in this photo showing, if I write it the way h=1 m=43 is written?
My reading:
h=12 m=19
